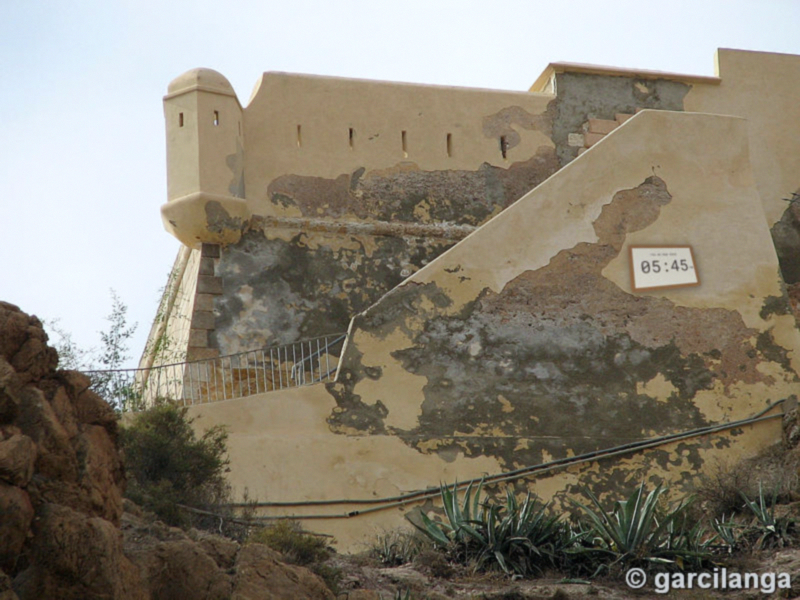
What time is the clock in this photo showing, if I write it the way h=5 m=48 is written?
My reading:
h=5 m=45
